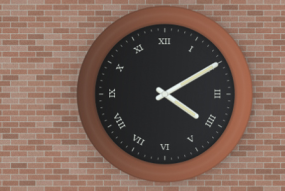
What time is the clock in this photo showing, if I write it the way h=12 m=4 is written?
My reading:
h=4 m=10
